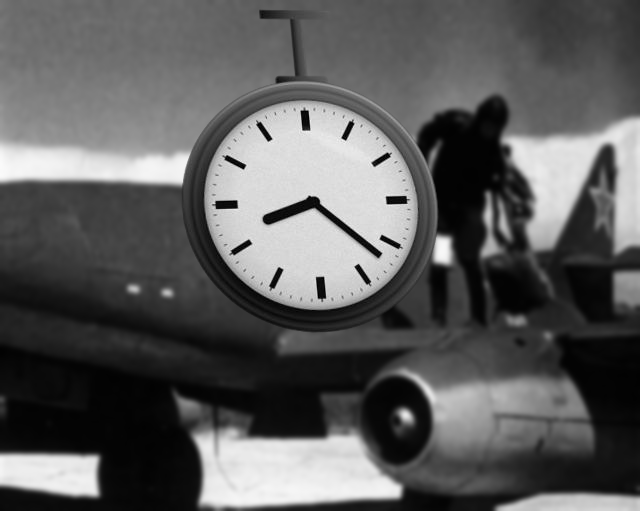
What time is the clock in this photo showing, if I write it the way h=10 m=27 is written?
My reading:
h=8 m=22
